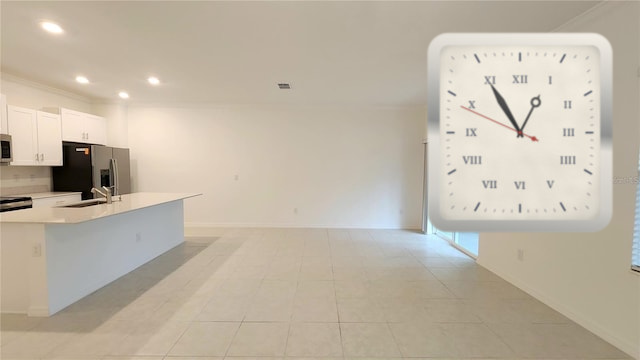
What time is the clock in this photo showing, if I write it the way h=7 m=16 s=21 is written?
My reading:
h=12 m=54 s=49
